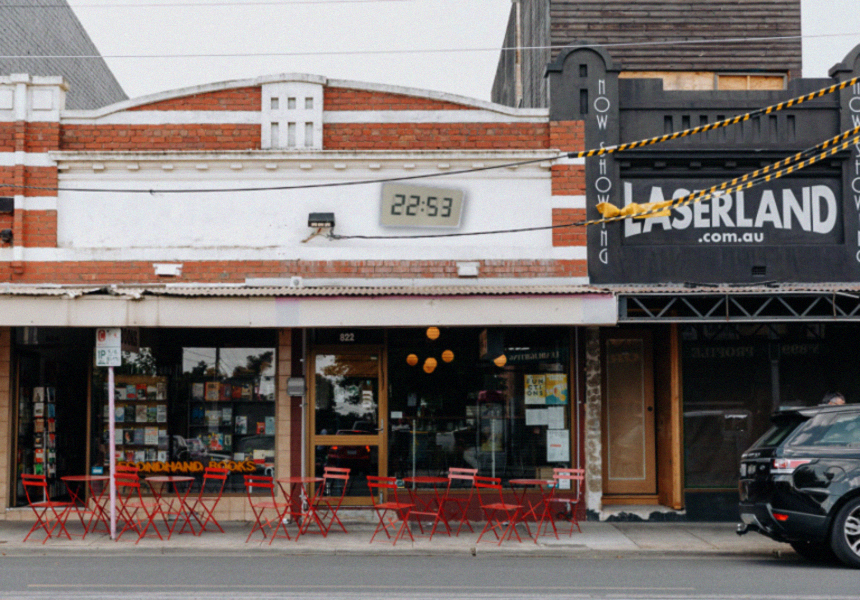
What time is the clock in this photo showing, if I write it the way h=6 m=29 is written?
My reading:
h=22 m=53
